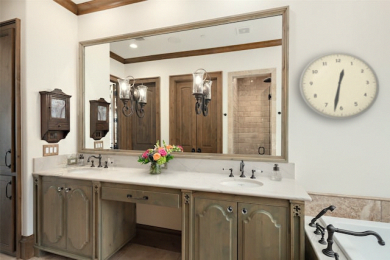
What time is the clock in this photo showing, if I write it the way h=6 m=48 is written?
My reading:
h=12 m=32
